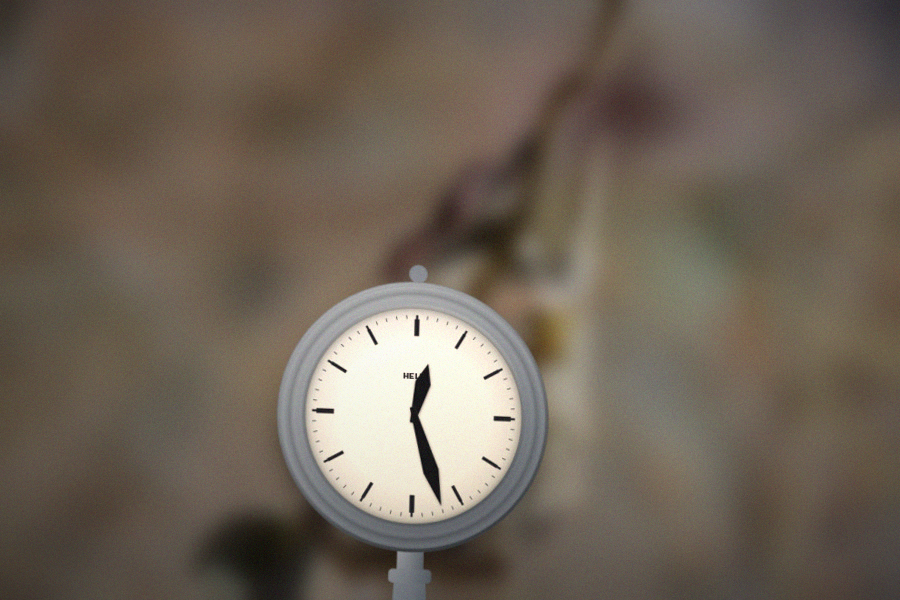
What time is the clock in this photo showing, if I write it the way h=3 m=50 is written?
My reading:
h=12 m=27
